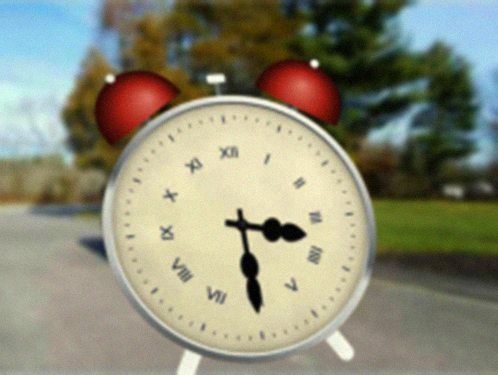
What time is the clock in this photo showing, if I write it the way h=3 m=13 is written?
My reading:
h=3 m=30
